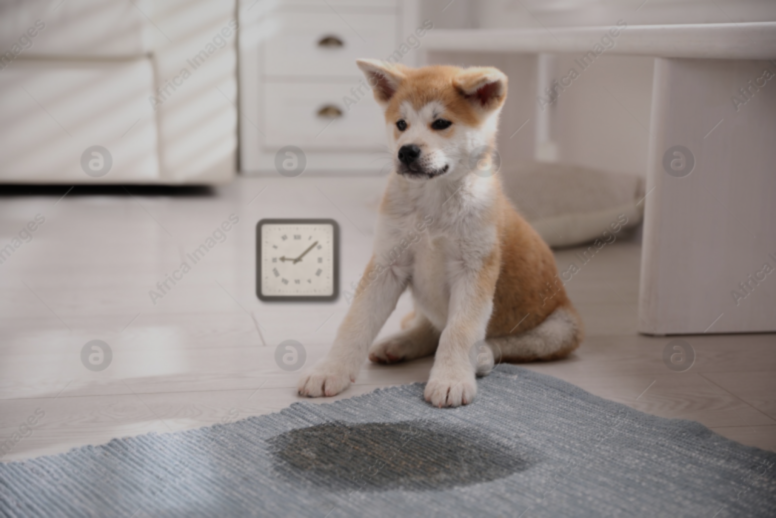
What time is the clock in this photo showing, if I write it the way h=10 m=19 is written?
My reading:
h=9 m=8
